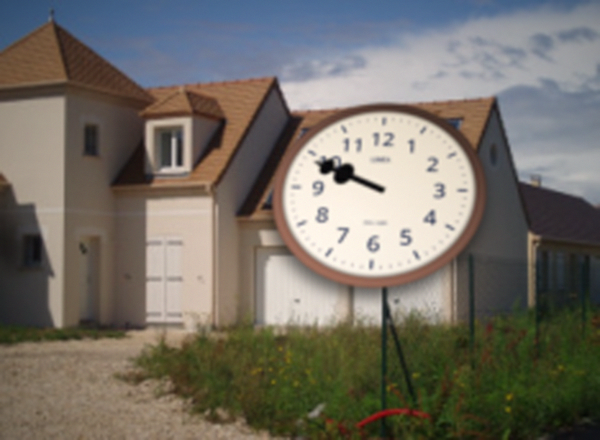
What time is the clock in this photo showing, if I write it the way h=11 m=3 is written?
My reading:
h=9 m=49
